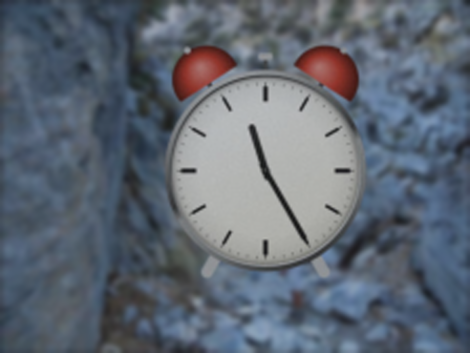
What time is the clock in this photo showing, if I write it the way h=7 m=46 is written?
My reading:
h=11 m=25
